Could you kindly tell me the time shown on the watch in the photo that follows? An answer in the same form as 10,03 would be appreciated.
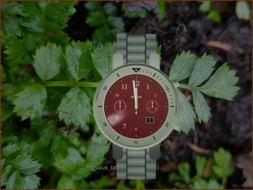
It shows 11,59
